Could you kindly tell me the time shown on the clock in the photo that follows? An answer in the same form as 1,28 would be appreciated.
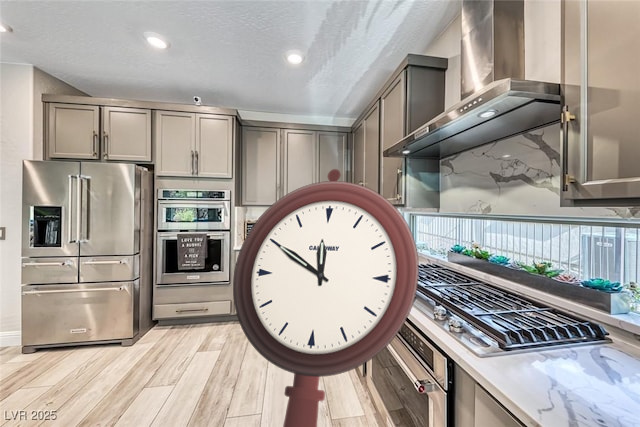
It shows 11,50
